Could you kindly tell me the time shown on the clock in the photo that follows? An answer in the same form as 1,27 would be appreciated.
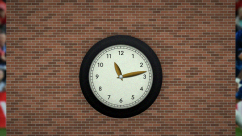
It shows 11,13
